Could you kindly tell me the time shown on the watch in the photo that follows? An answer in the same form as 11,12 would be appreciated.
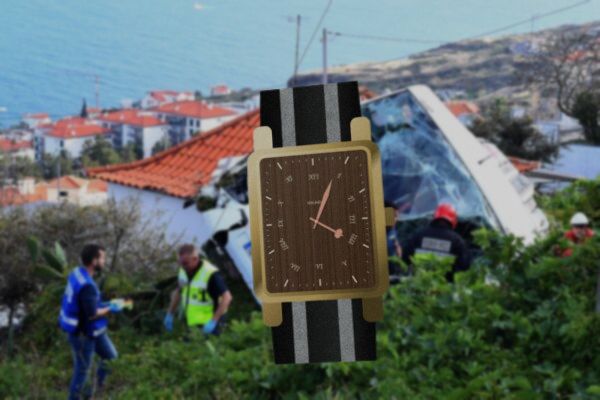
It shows 4,04
